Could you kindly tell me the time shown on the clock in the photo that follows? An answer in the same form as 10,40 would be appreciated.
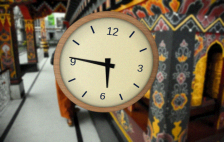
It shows 5,46
